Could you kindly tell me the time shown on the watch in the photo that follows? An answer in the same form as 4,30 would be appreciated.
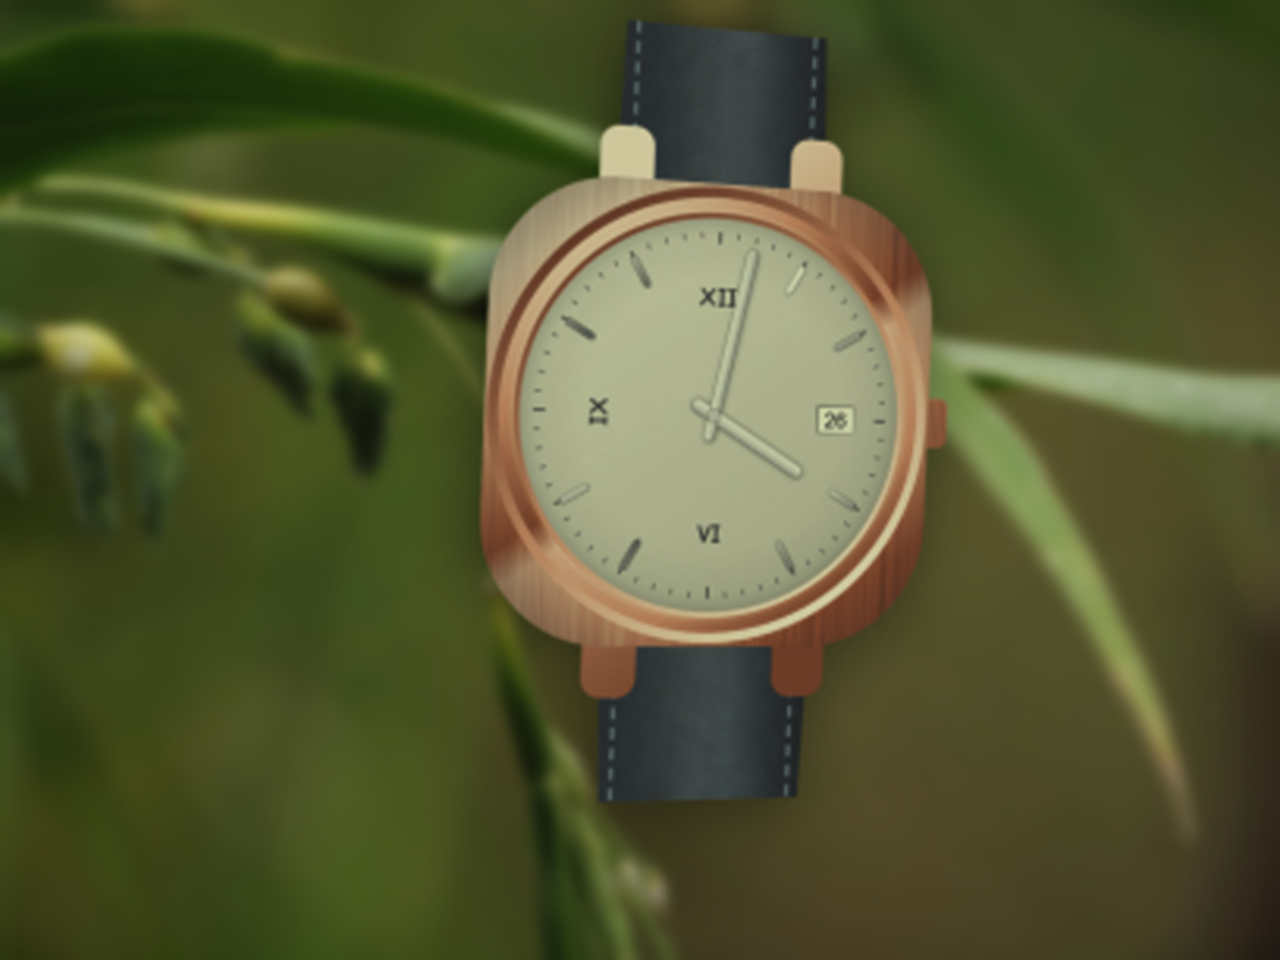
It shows 4,02
